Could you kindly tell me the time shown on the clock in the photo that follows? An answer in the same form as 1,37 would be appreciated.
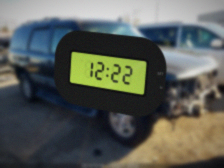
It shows 12,22
